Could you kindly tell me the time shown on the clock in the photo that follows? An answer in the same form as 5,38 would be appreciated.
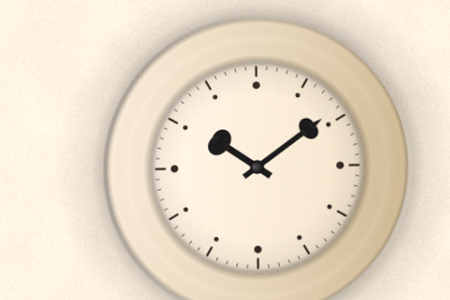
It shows 10,09
